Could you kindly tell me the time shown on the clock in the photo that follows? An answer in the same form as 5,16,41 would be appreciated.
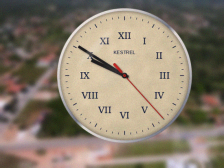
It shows 9,50,23
